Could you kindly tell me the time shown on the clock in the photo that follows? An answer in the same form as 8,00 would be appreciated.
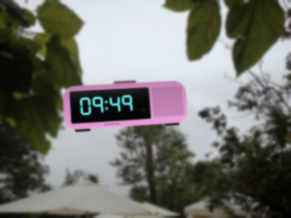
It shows 9,49
